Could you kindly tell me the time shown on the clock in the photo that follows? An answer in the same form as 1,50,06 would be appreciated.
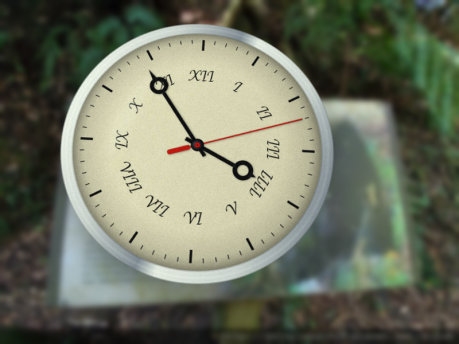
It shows 3,54,12
